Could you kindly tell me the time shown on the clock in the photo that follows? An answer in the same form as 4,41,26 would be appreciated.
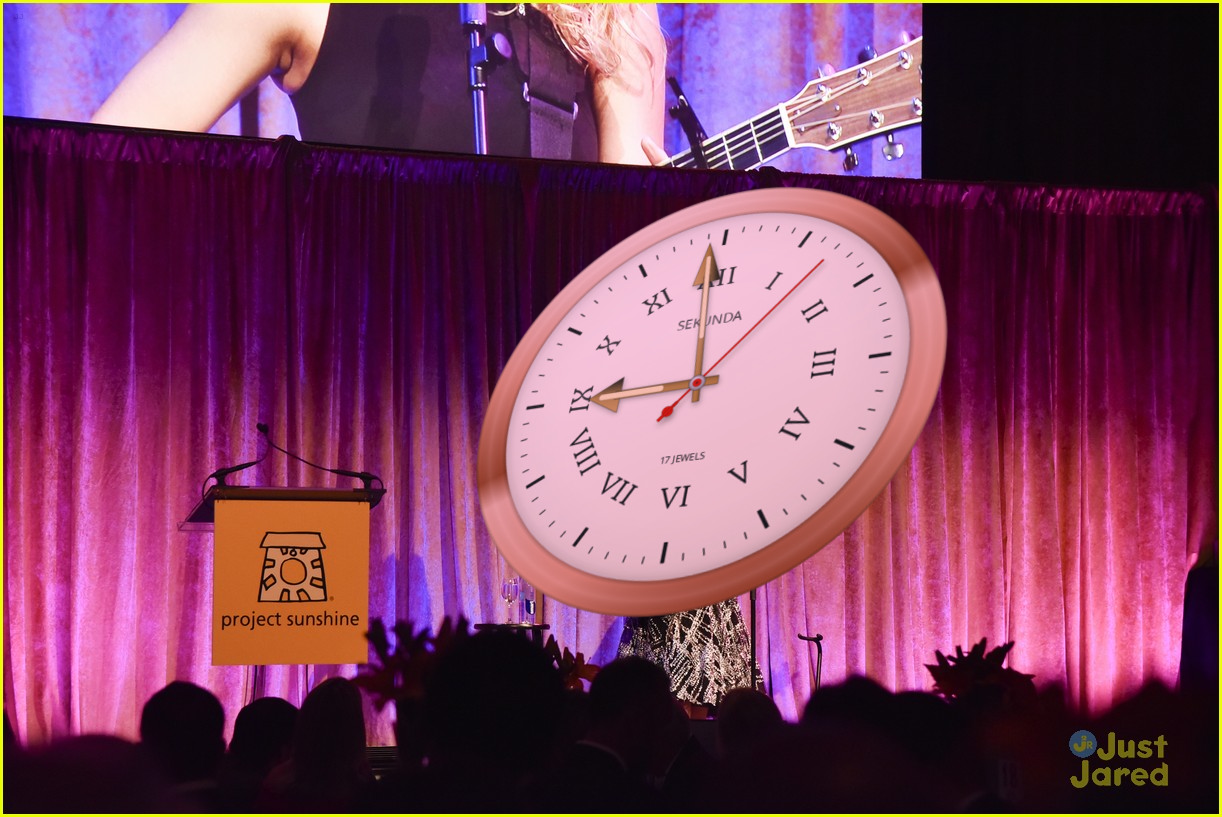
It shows 8,59,07
